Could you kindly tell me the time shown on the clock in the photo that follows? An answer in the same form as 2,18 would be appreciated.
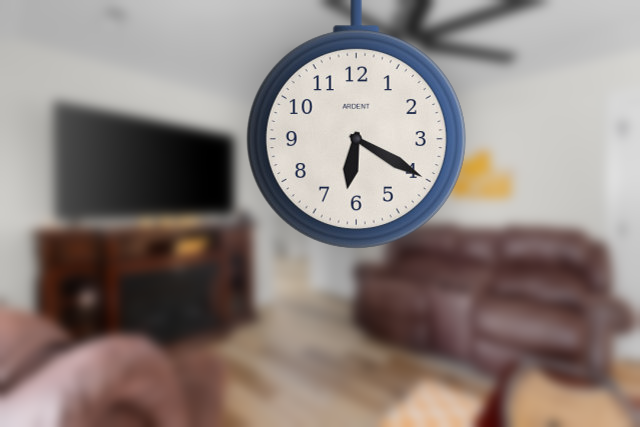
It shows 6,20
